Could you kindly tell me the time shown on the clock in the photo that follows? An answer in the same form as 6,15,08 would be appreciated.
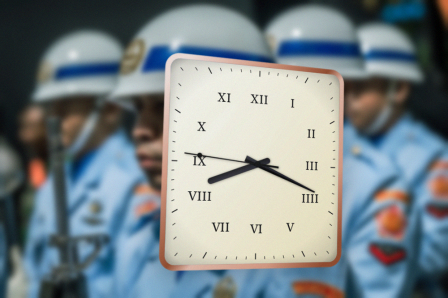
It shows 8,18,46
